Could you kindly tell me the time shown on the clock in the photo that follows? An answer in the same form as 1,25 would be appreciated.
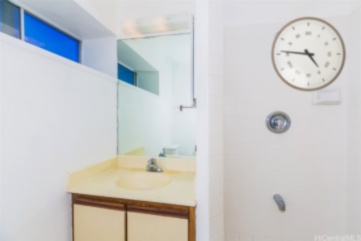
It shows 4,46
